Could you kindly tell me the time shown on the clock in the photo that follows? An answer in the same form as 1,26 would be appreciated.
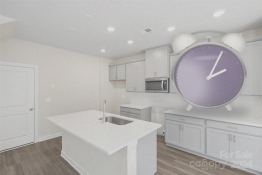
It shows 2,04
